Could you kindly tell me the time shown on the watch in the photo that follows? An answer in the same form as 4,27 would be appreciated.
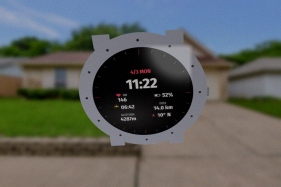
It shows 11,22
